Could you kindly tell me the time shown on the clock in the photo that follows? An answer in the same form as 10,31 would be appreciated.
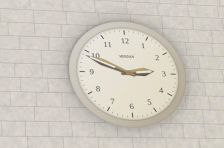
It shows 2,49
